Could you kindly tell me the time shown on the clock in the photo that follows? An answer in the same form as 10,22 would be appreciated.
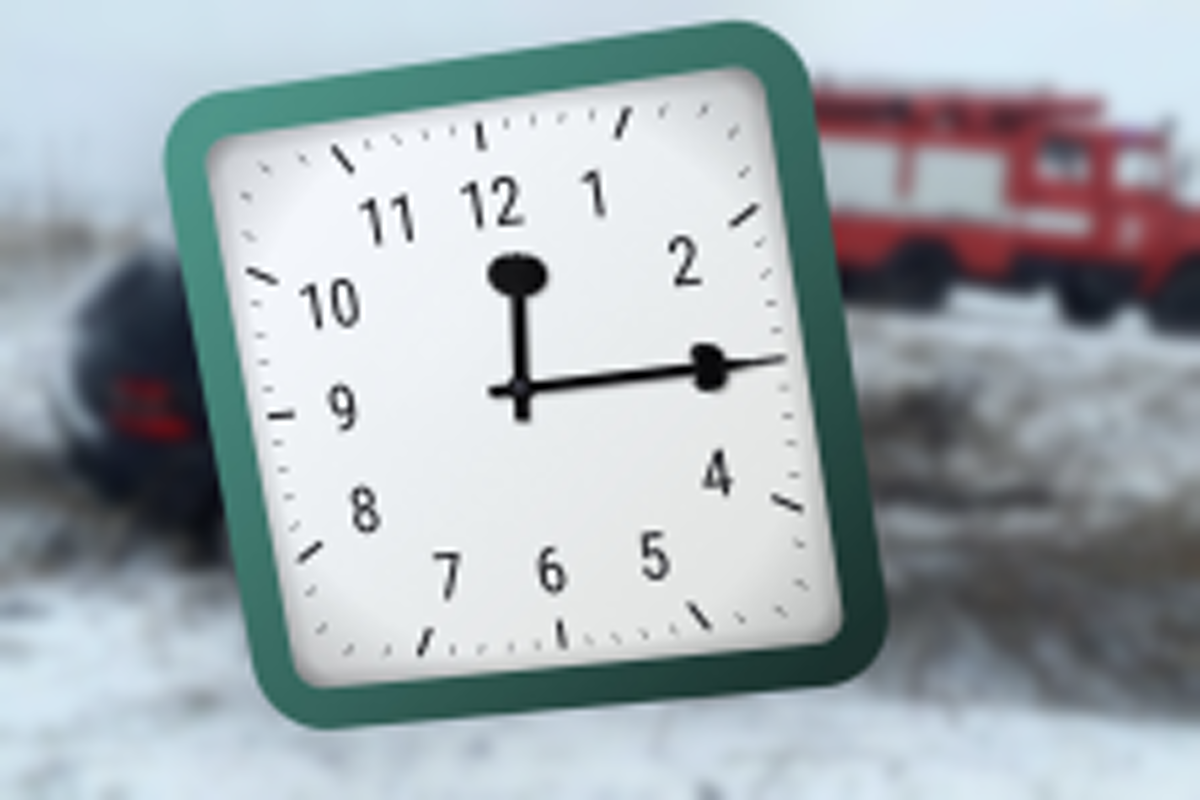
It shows 12,15
